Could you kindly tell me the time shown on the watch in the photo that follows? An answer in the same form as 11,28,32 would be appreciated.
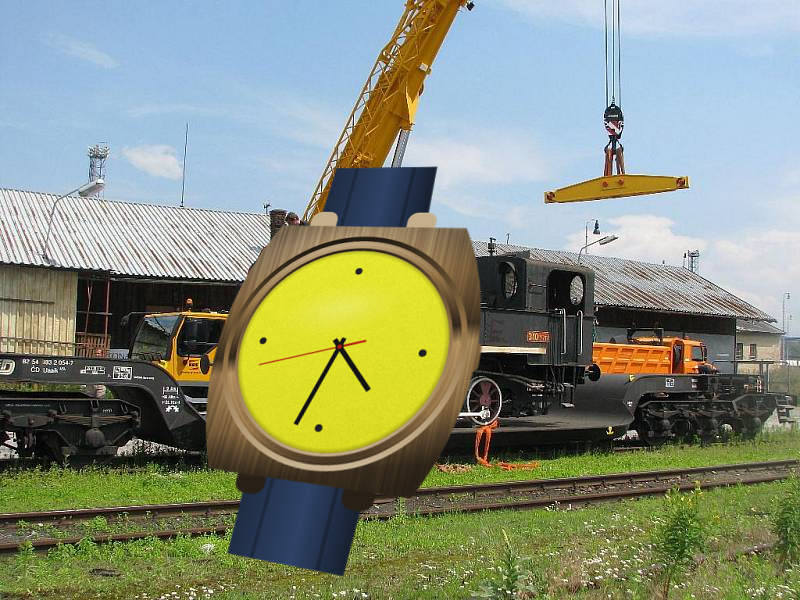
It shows 4,32,42
